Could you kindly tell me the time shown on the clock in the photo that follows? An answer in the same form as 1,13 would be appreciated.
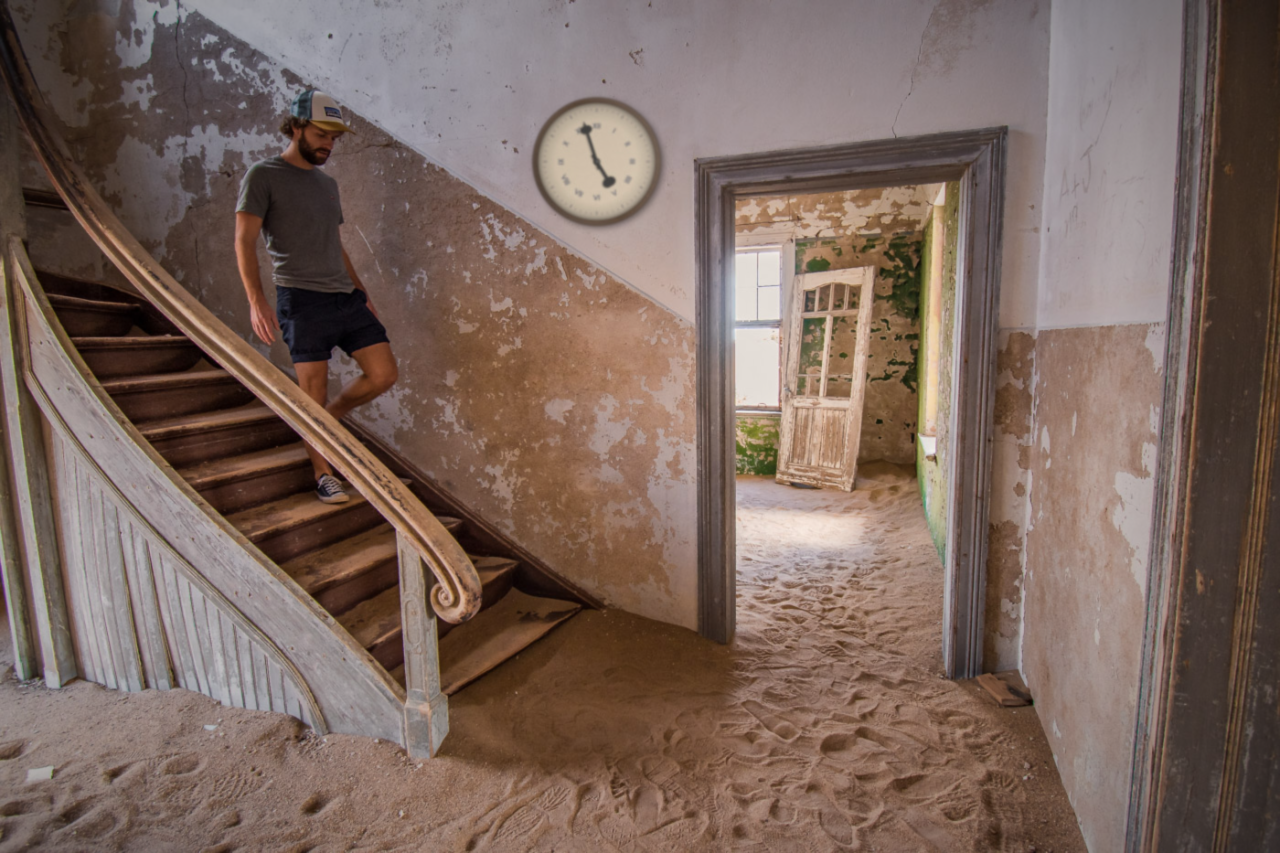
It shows 4,57
